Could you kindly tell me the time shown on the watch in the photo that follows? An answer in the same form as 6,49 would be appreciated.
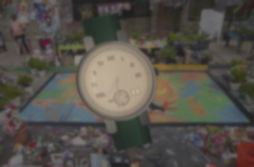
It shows 7,32
